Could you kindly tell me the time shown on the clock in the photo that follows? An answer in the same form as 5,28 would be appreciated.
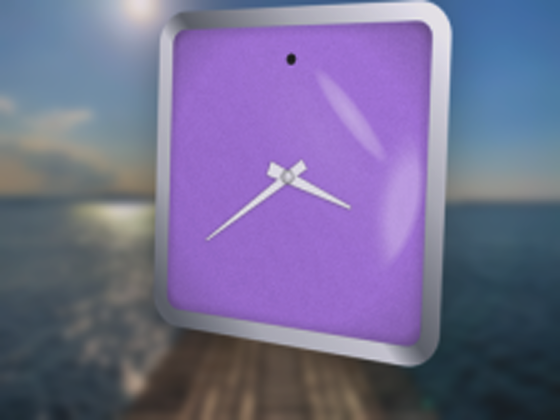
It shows 3,39
